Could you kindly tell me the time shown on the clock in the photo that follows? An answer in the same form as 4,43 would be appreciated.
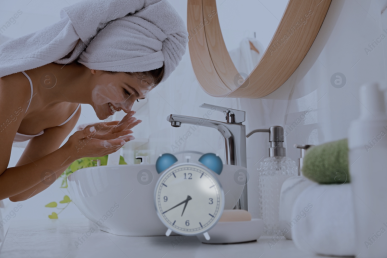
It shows 6,40
